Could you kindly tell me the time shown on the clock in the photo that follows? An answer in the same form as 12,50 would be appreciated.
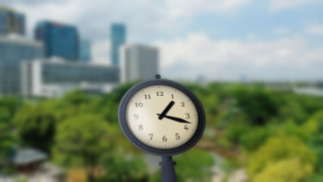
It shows 1,18
